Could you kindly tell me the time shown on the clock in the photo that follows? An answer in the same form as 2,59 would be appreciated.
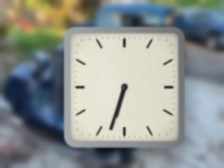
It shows 6,33
